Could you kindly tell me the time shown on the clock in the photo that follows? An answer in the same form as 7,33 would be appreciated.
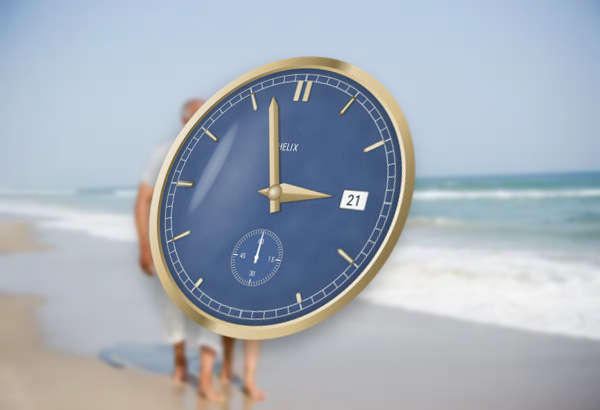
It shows 2,57
